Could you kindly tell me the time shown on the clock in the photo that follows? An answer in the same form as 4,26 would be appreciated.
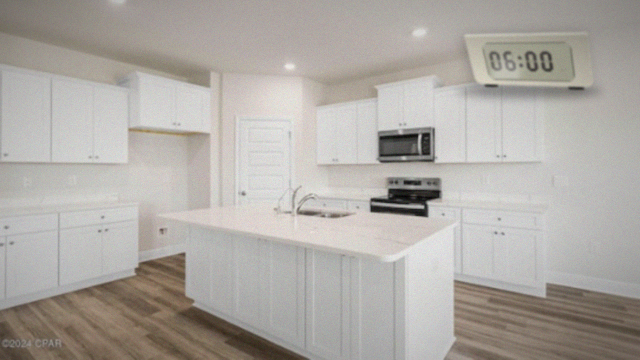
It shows 6,00
